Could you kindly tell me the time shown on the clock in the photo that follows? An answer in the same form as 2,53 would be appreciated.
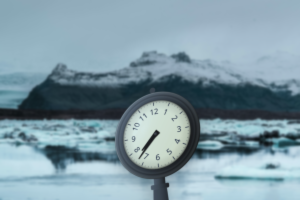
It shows 7,37
